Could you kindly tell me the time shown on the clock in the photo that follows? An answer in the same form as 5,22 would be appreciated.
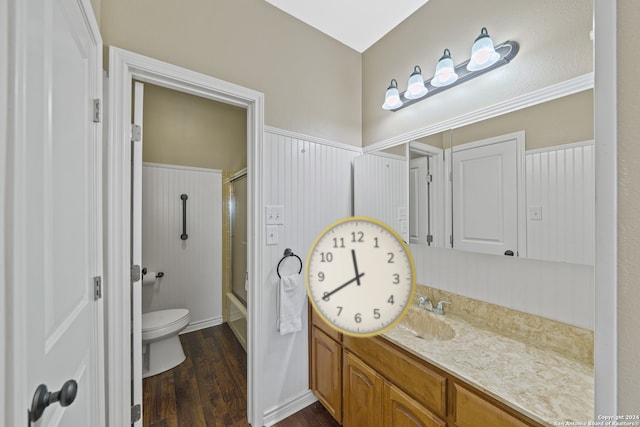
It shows 11,40
